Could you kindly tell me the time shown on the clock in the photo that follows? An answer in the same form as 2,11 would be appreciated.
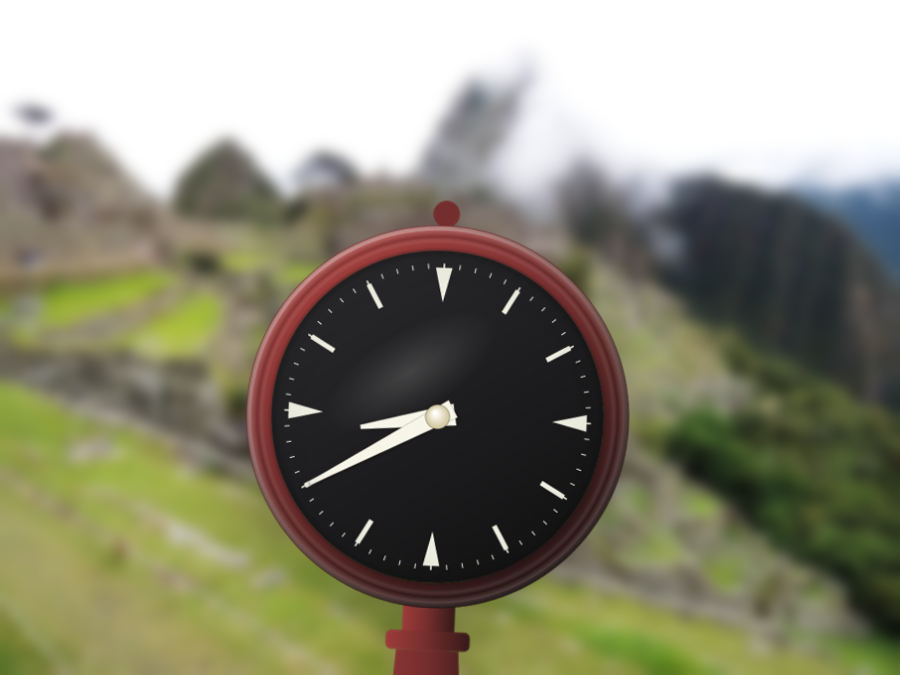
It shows 8,40
